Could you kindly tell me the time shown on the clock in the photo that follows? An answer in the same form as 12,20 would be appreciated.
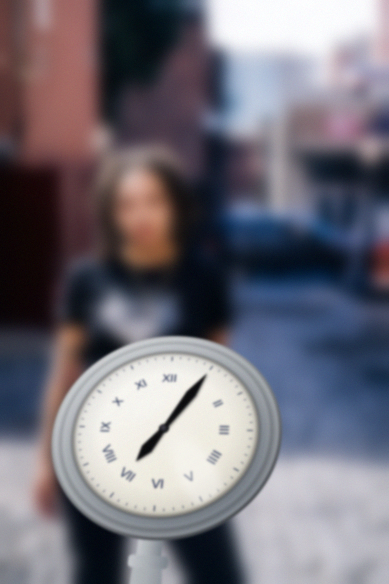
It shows 7,05
